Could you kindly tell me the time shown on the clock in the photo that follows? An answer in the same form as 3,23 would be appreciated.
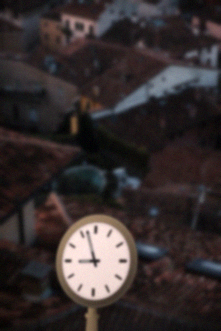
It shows 8,57
